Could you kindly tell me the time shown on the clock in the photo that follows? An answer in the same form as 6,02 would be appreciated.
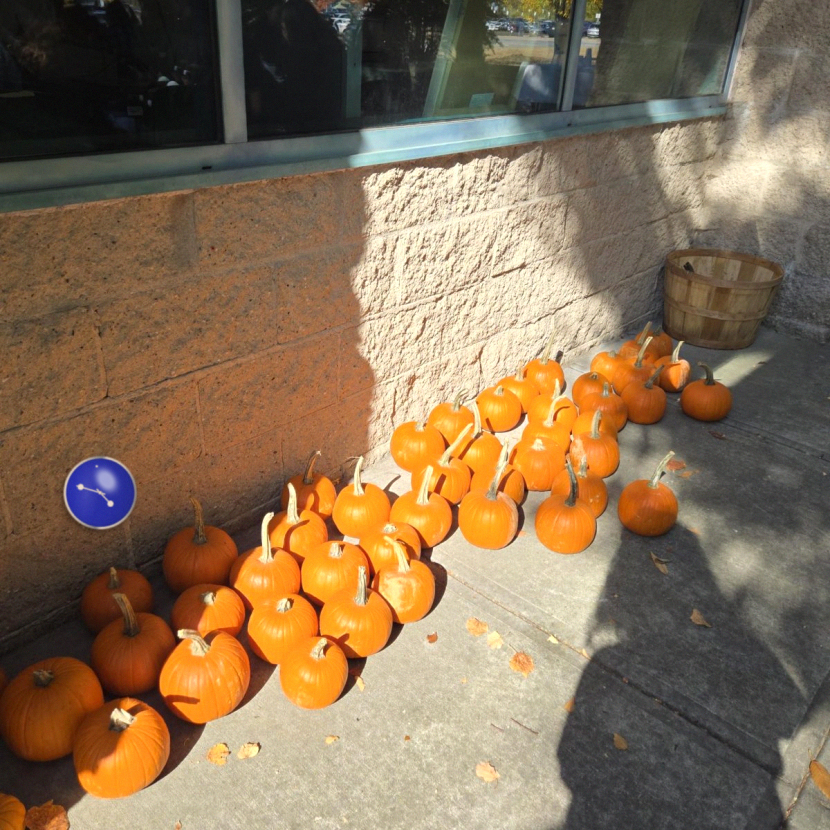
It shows 4,49
